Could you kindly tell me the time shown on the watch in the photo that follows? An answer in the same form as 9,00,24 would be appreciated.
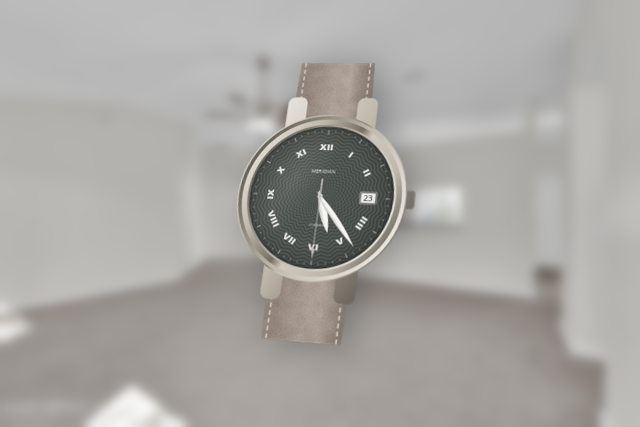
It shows 5,23,30
